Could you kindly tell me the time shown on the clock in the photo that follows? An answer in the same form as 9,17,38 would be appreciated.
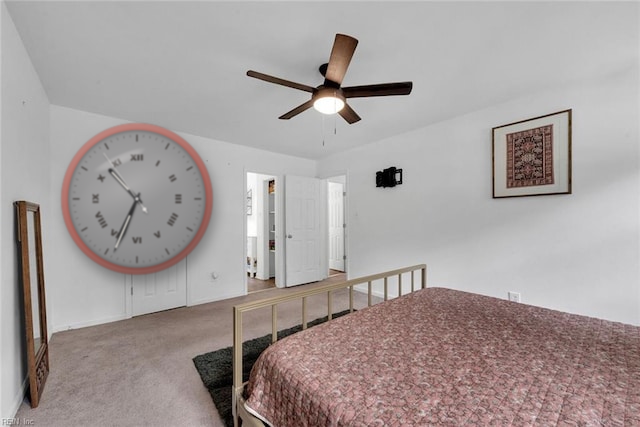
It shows 10,33,54
